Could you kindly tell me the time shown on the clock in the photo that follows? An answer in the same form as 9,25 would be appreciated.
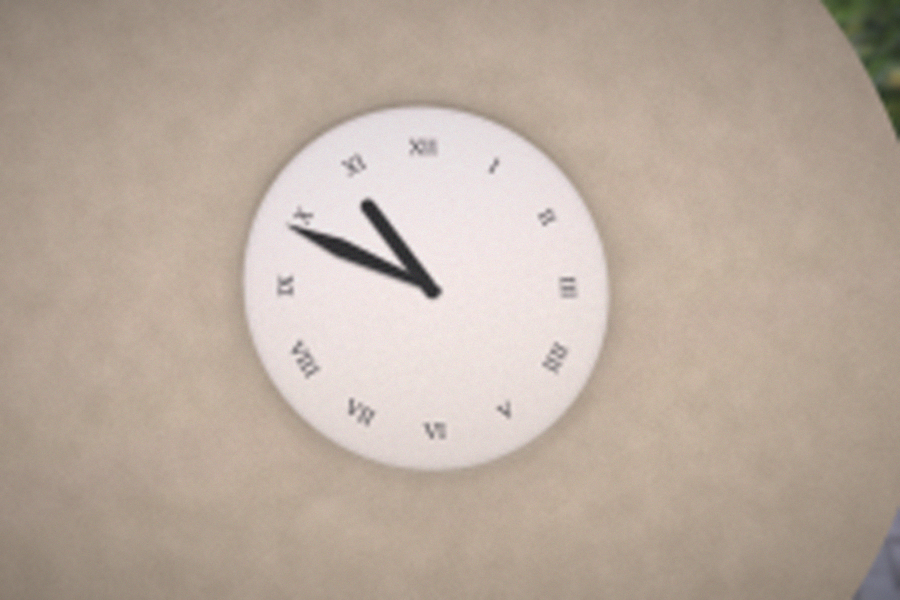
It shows 10,49
